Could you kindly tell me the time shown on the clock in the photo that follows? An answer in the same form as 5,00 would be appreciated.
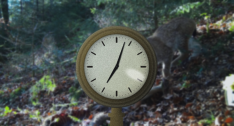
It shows 7,03
